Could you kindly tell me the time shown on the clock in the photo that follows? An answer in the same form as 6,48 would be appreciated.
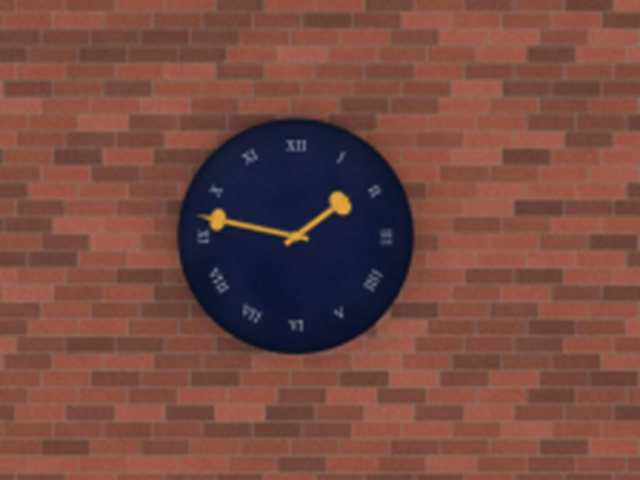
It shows 1,47
